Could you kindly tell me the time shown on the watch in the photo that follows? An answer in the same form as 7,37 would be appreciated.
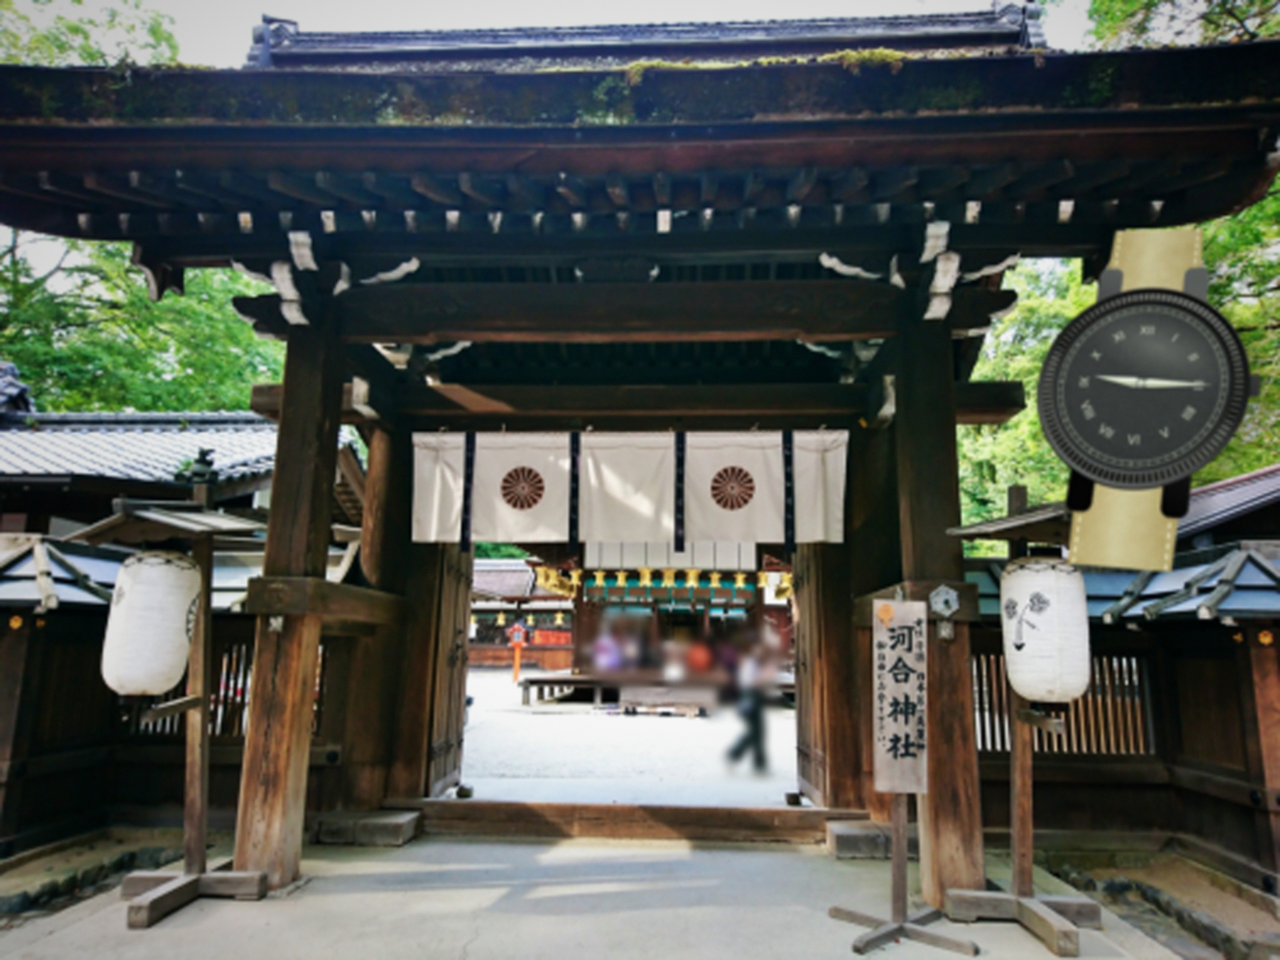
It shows 9,15
